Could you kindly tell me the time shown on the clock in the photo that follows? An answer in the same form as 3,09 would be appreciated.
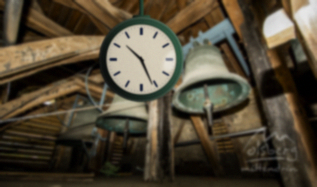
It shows 10,26
